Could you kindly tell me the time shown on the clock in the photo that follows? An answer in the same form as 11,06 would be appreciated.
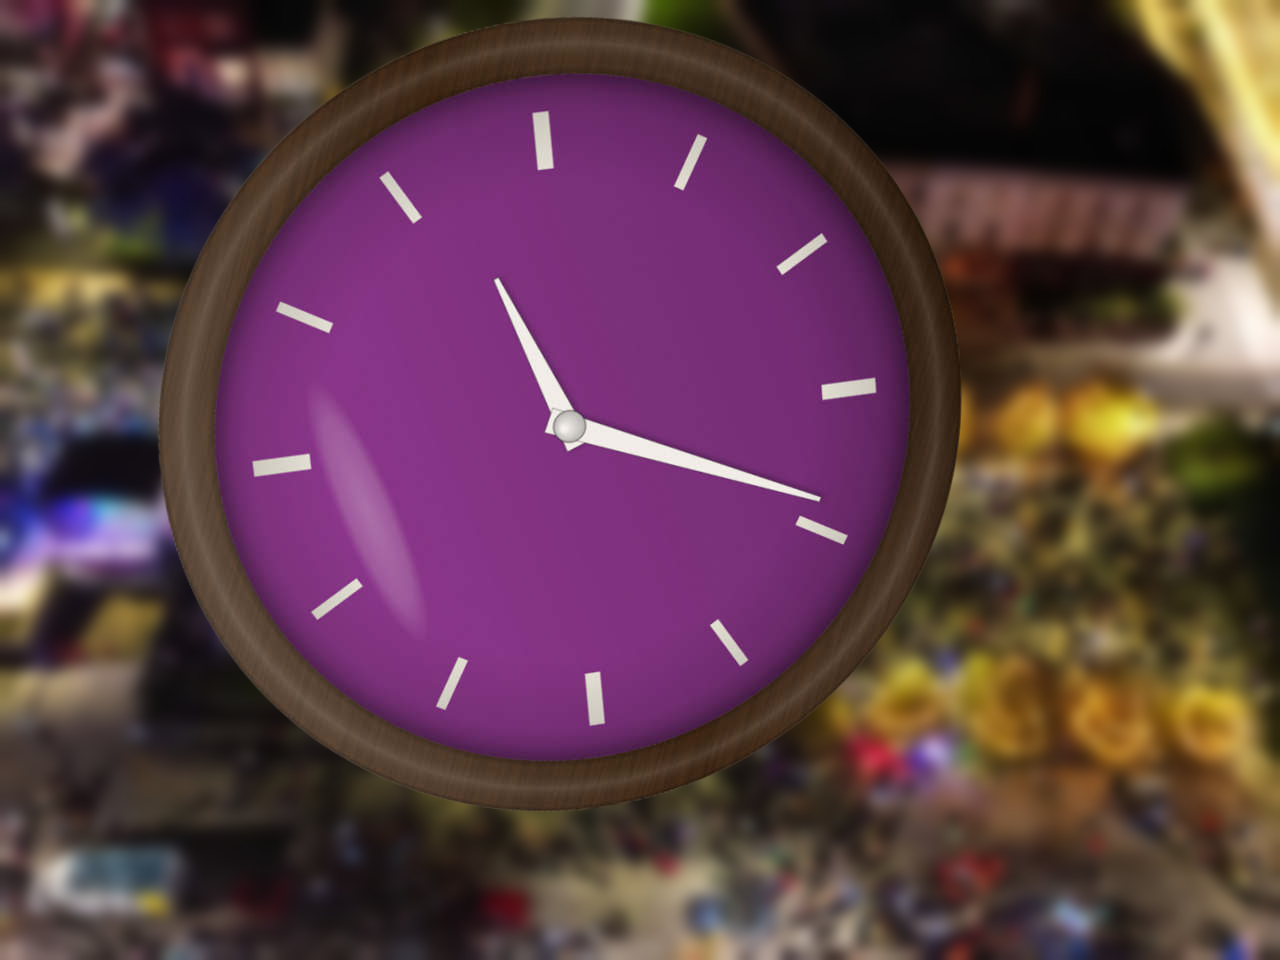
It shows 11,19
